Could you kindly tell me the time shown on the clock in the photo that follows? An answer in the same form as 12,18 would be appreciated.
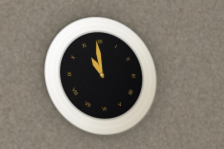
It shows 10,59
